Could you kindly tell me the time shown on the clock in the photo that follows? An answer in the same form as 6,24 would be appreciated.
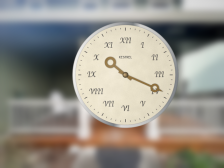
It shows 10,19
